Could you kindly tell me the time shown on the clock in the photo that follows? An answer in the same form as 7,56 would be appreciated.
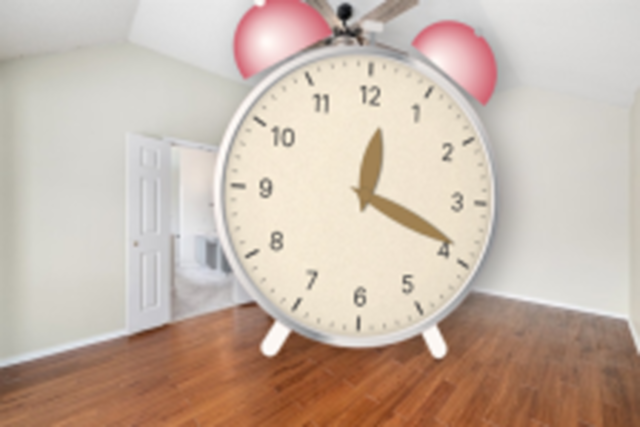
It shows 12,19
